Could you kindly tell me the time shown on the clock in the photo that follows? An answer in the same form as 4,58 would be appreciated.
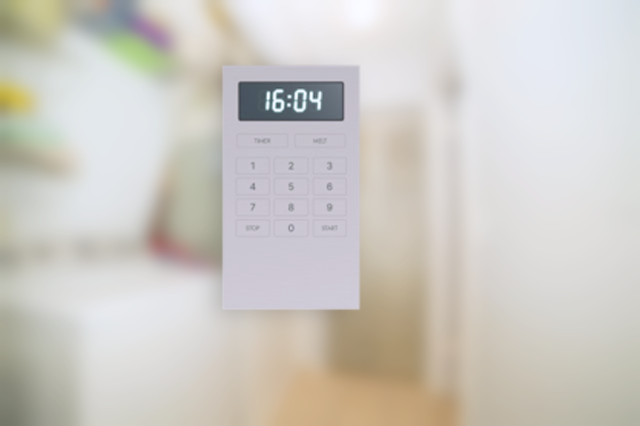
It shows 16,04
